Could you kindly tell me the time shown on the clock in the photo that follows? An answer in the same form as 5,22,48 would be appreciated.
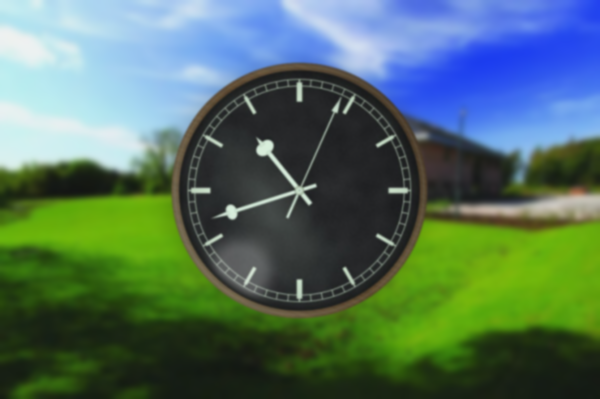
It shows 10,42,04
